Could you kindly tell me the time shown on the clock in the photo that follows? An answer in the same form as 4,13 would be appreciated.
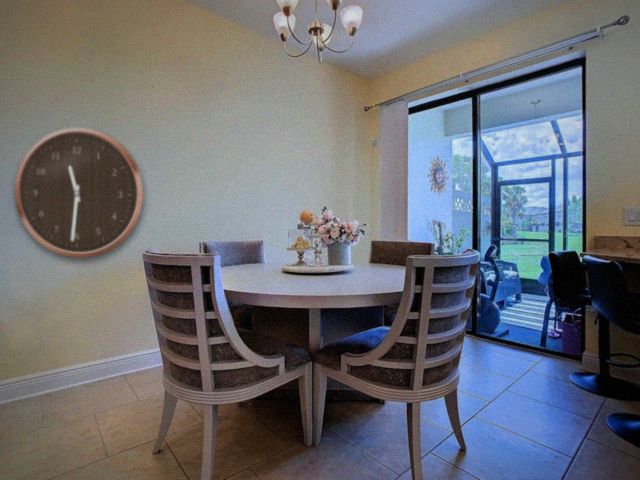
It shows 11,31
